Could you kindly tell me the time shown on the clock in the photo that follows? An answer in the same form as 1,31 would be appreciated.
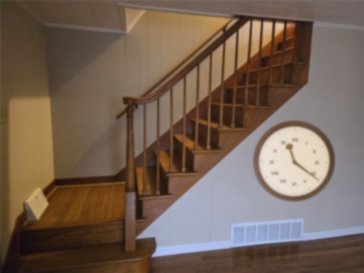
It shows 11,21
